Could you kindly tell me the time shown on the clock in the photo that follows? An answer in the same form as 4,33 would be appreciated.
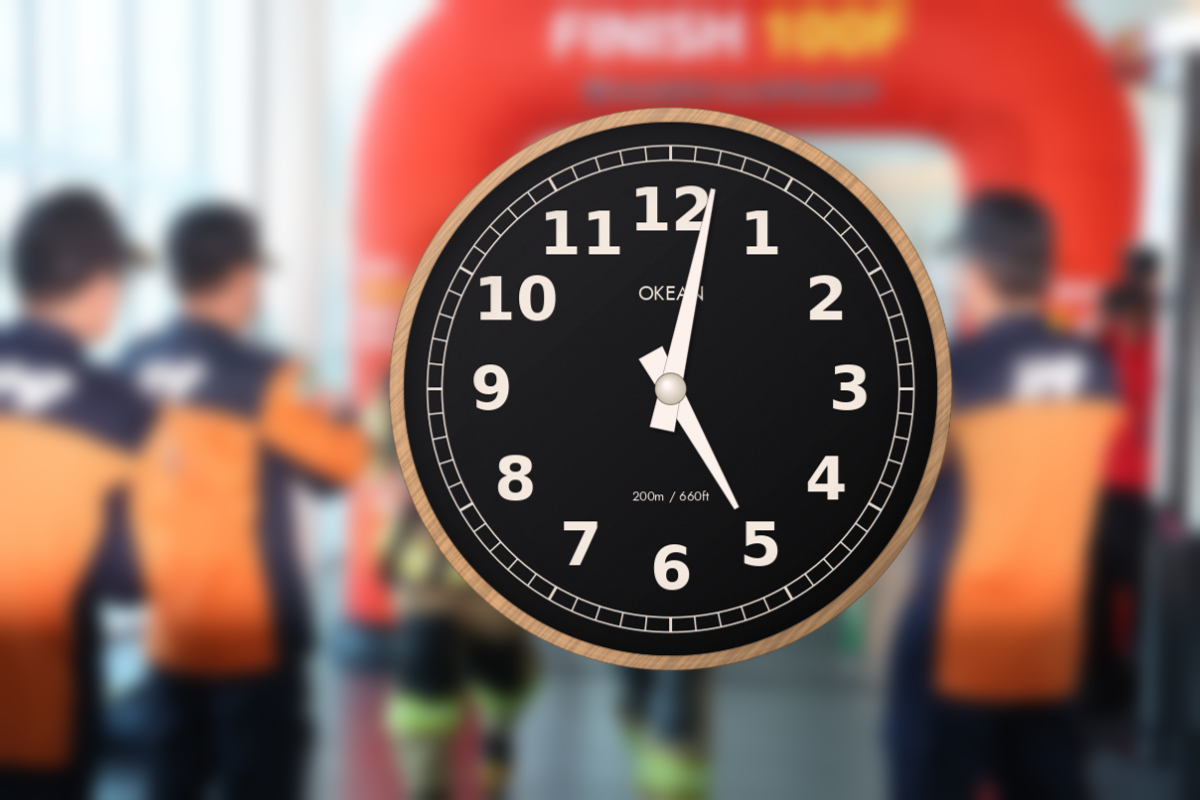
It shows 5,02
